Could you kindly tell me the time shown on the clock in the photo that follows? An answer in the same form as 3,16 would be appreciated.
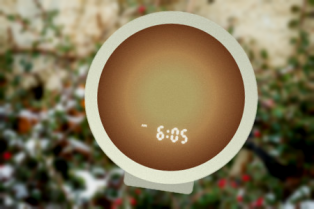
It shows 6,05
